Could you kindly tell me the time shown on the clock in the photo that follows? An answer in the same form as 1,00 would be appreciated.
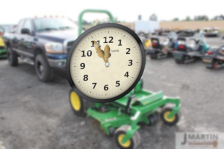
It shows 11,55
